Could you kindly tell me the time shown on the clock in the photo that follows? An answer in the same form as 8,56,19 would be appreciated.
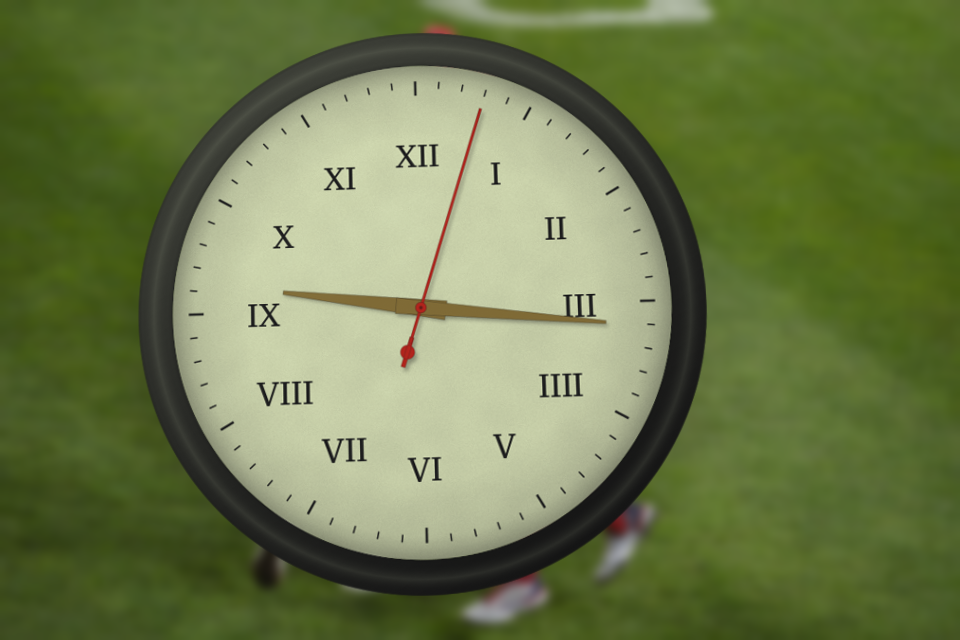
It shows 9,16,03
